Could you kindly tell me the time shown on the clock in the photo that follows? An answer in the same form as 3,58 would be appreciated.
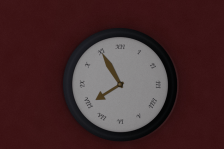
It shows 7,55
